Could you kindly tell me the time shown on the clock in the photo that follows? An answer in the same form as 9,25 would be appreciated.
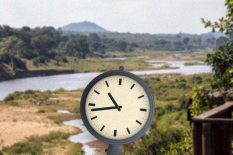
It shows 10,43
